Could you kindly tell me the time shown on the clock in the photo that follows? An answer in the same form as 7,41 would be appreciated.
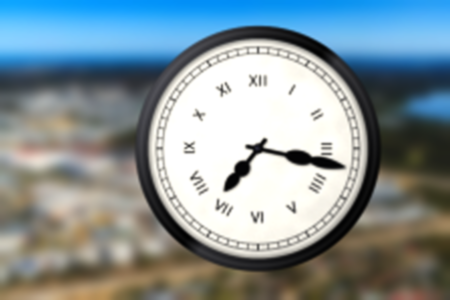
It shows 7,17
